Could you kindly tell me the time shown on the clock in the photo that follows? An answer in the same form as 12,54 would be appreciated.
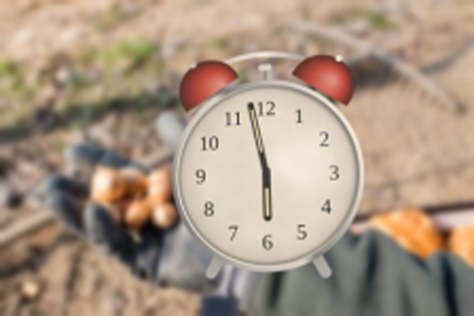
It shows 5,58
